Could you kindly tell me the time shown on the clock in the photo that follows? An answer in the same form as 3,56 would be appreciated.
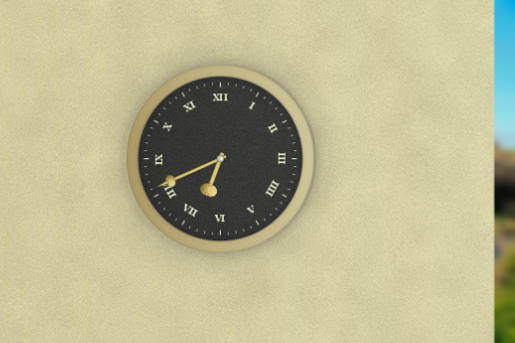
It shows 6,41
